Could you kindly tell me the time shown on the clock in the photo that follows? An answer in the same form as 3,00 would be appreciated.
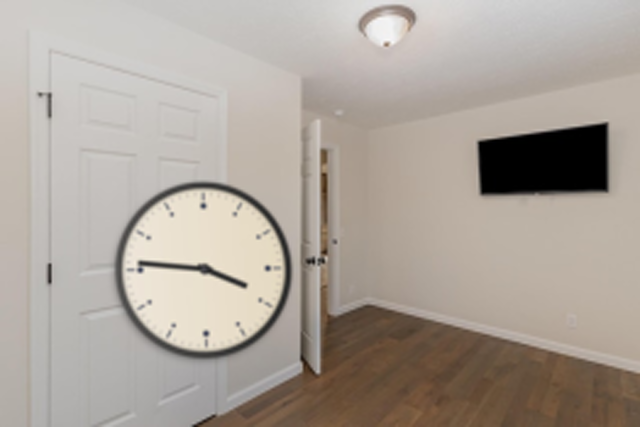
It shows 3,46
